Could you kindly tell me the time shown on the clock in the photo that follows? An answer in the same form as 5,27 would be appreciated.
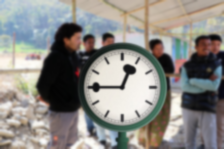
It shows 12,45
